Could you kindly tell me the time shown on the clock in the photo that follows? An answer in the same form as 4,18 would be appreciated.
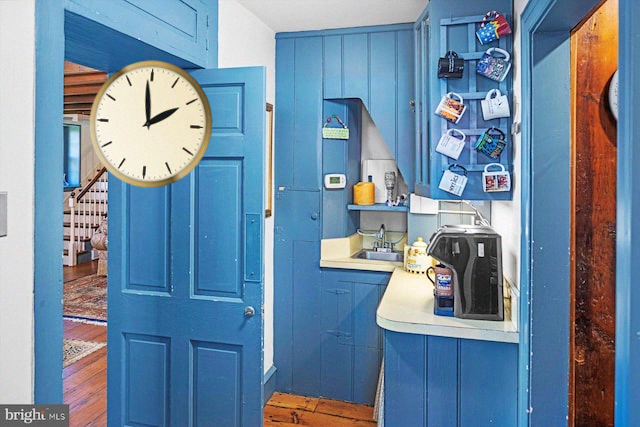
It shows 1,59
